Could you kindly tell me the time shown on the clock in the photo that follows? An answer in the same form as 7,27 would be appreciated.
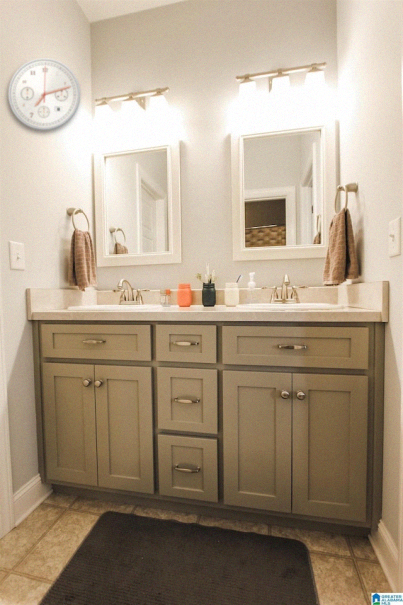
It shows 7,12
